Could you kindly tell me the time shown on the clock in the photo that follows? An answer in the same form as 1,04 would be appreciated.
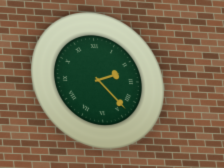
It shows 2,23
